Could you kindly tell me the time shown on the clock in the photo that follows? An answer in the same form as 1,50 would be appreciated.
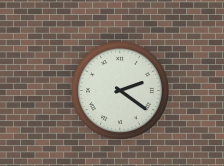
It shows 2,21
